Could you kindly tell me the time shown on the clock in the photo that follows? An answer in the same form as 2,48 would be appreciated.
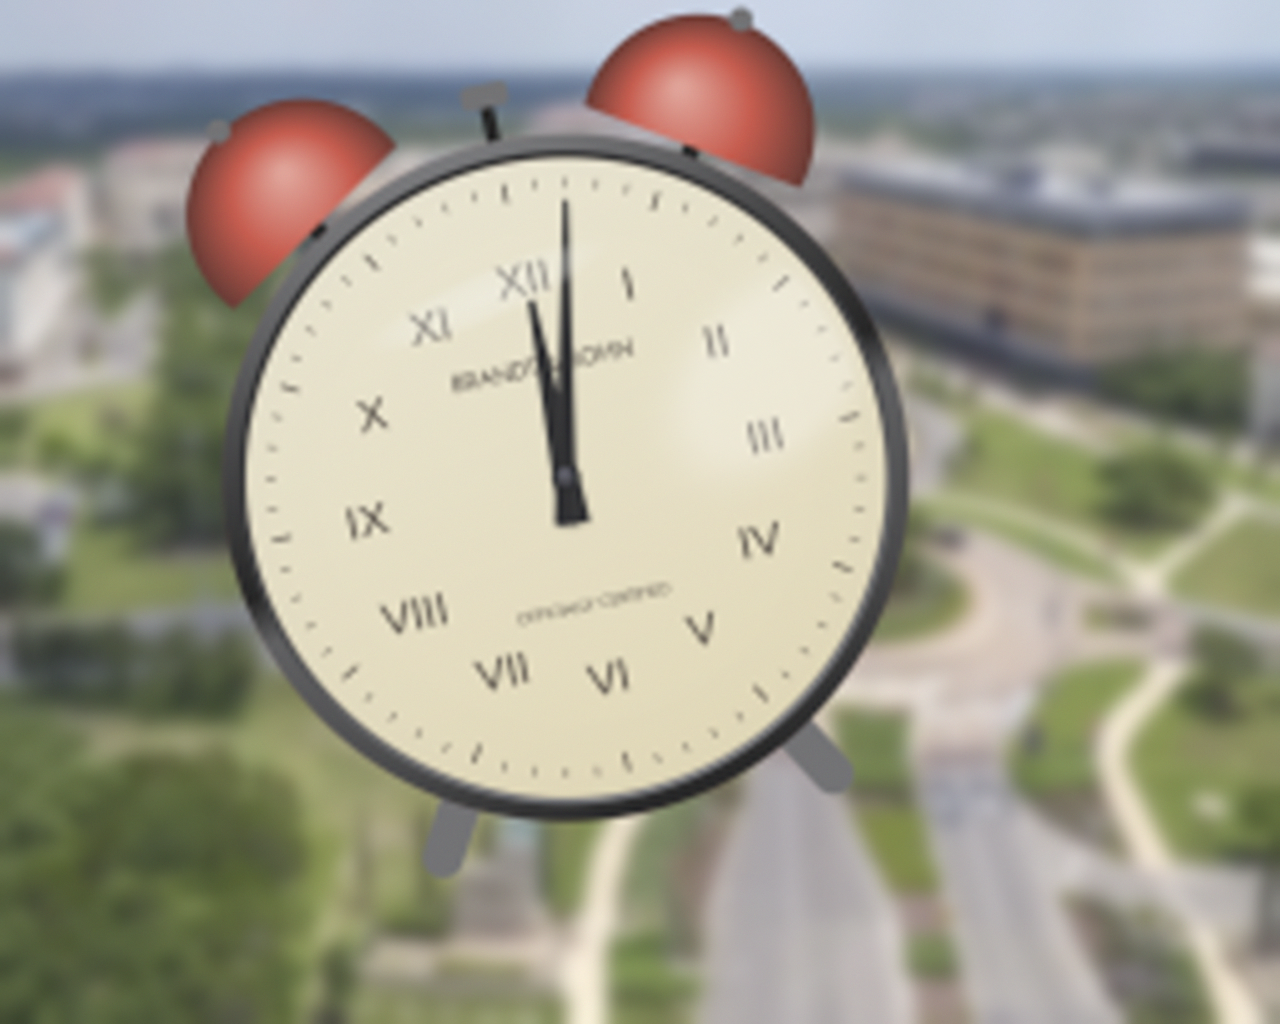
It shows 12,02
